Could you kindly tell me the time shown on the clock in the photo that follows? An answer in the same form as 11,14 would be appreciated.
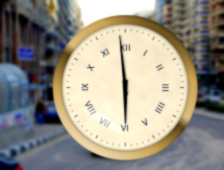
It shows 5,59
